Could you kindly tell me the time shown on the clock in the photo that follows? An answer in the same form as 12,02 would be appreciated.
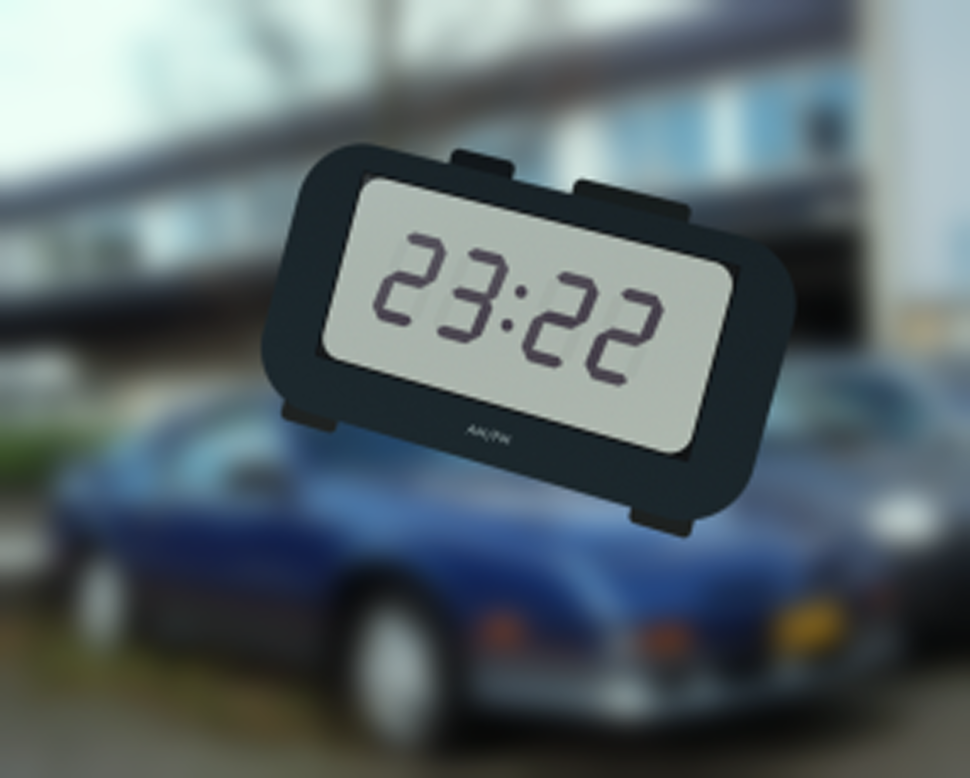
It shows 23,22
